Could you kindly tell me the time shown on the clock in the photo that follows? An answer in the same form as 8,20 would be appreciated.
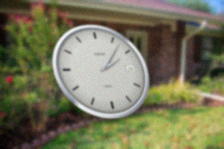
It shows 2,07
